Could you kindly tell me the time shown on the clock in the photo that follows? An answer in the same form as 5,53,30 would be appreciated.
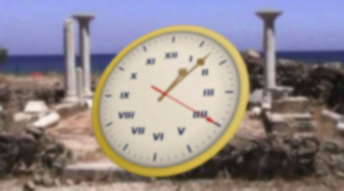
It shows 1,07,20
